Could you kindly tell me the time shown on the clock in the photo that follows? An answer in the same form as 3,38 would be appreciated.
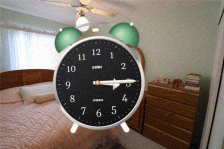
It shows 3,15
